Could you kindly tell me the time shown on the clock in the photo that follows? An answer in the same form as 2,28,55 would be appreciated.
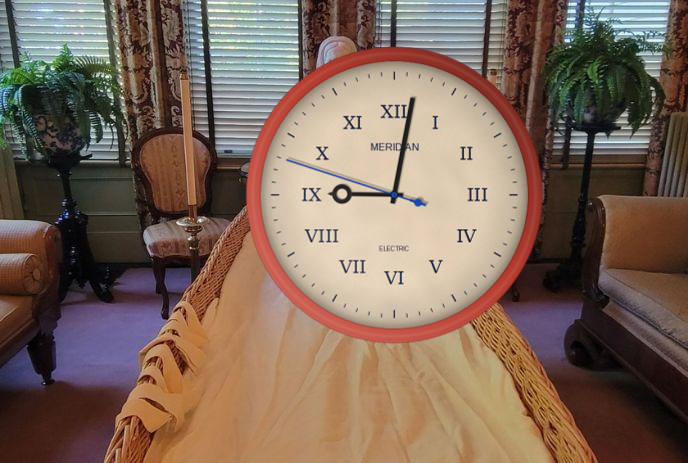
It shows 9,01,48
